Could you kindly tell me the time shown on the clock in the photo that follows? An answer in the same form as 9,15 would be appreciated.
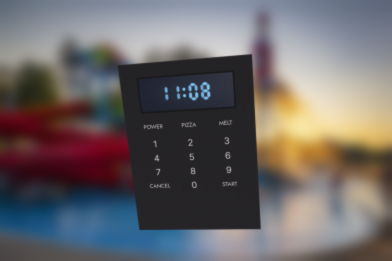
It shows 11,08
